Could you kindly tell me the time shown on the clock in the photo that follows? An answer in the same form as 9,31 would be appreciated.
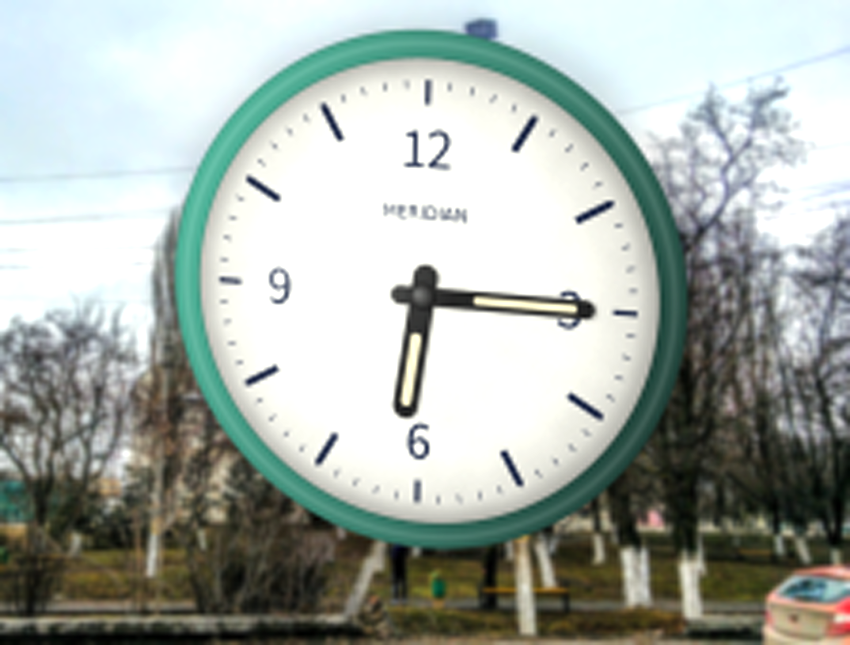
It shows 6,15
